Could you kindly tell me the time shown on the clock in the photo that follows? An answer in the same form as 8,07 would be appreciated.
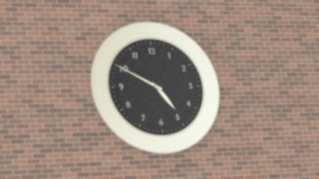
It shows 4,50
